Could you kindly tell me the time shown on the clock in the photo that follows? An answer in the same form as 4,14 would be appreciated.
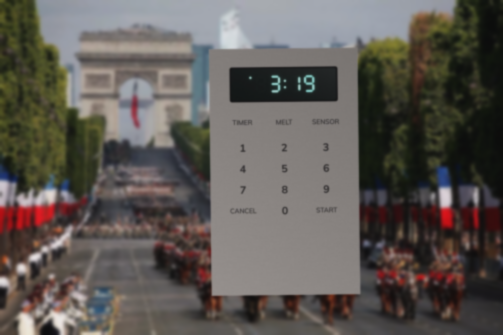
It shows 3,19
